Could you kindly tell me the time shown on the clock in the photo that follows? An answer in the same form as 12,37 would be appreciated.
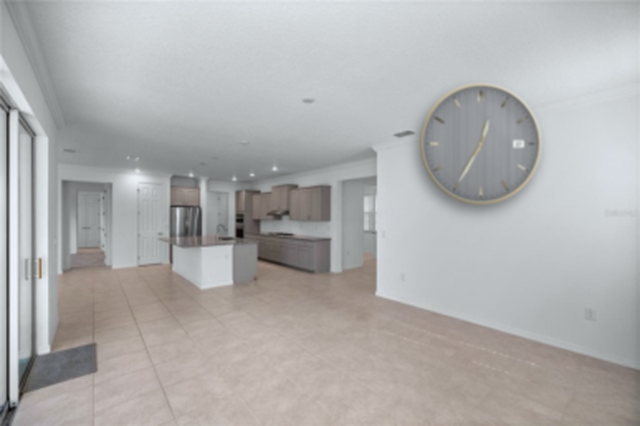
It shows 12,35
